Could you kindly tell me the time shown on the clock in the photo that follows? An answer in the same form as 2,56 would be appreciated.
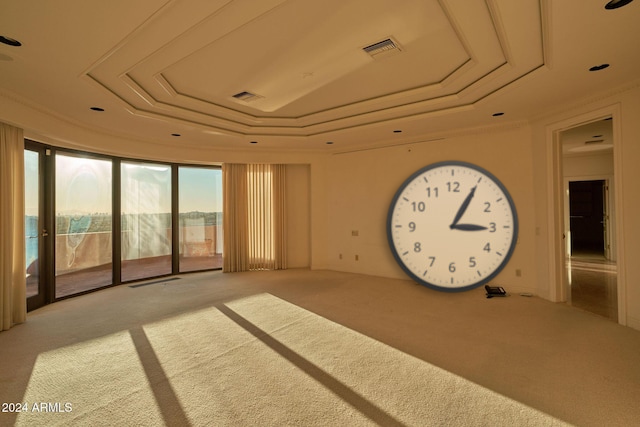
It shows 3,05
